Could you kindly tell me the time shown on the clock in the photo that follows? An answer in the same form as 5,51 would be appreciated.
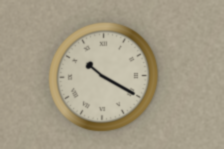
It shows 10,20
